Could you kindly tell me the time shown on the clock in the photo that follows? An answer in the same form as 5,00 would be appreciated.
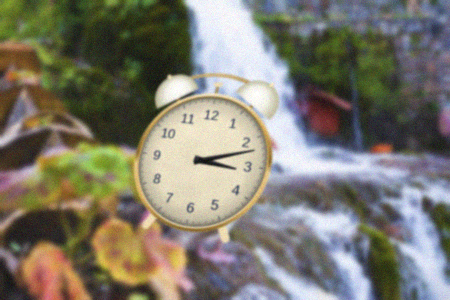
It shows 3,12
